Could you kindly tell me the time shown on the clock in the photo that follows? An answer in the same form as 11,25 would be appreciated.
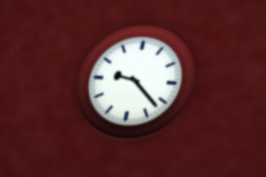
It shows 9,22
